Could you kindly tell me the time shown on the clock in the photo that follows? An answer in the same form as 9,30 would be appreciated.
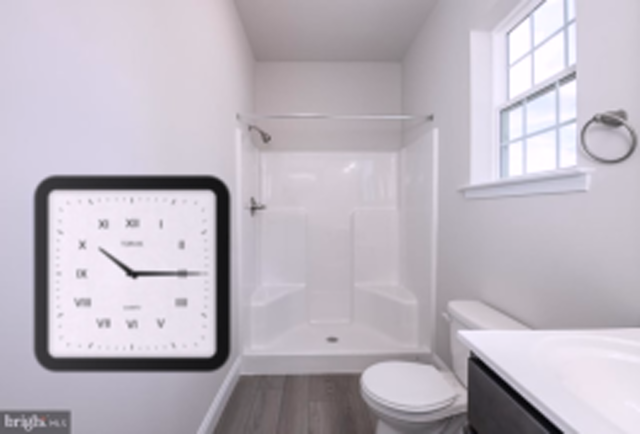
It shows 10,15
